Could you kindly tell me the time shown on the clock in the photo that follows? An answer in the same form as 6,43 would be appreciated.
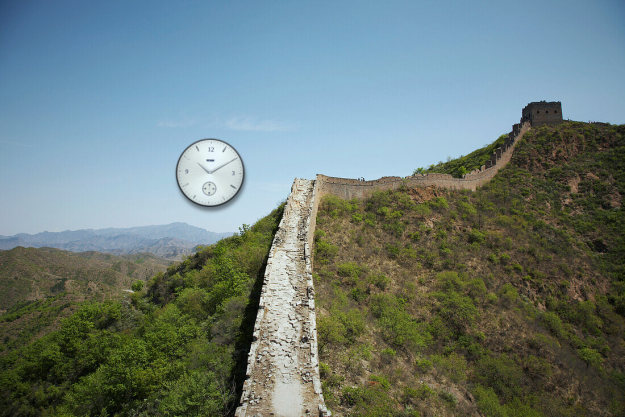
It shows 10,10
